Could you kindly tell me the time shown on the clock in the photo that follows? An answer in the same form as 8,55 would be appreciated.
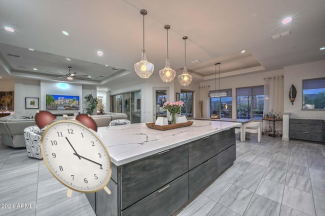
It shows 11,19
